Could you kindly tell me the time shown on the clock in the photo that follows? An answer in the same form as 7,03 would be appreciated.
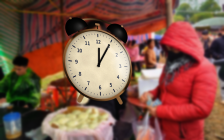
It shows 12,05
